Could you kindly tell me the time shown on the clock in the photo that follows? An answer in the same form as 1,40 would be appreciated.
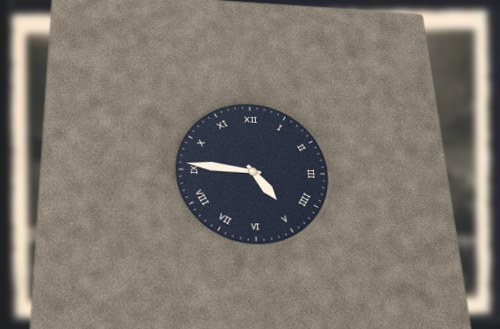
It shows 4,46
